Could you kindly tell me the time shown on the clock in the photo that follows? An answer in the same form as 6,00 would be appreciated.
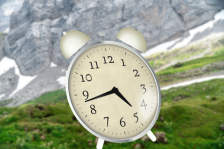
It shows 4,43
